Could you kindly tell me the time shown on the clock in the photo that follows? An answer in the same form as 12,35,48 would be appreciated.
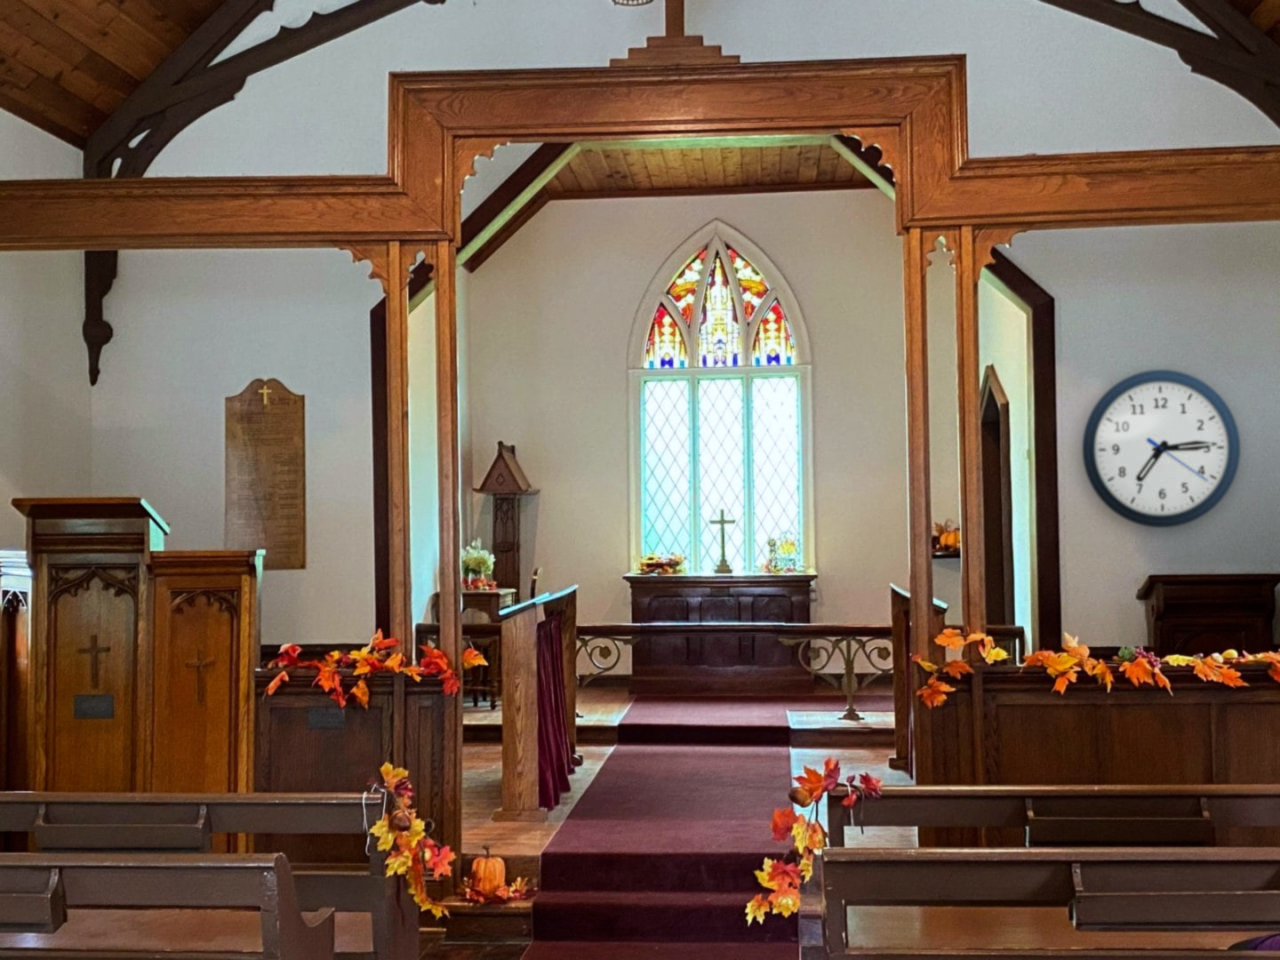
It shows 7,14,21
